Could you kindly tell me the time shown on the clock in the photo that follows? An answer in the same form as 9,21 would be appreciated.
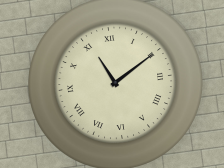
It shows 11,10
